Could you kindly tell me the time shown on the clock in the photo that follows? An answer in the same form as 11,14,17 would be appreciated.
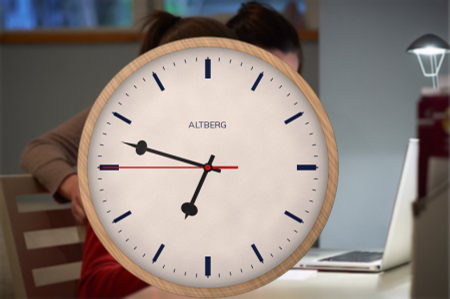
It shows 6,47,45
